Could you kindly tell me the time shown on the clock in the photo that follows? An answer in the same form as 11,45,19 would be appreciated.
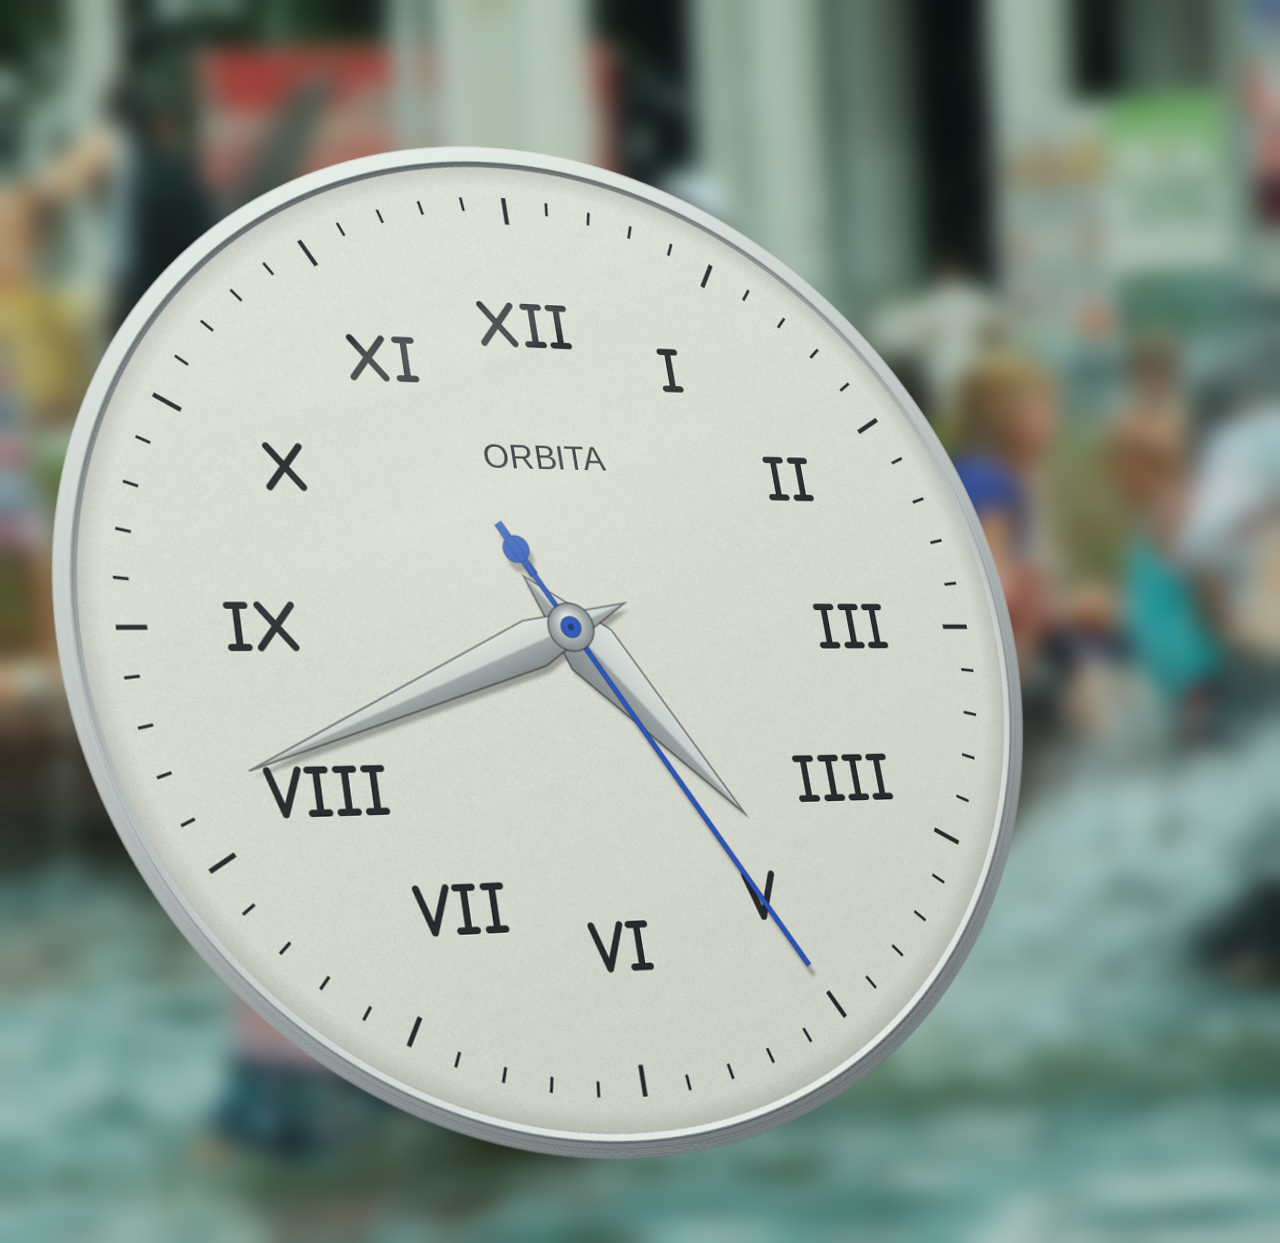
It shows 4,41,25
